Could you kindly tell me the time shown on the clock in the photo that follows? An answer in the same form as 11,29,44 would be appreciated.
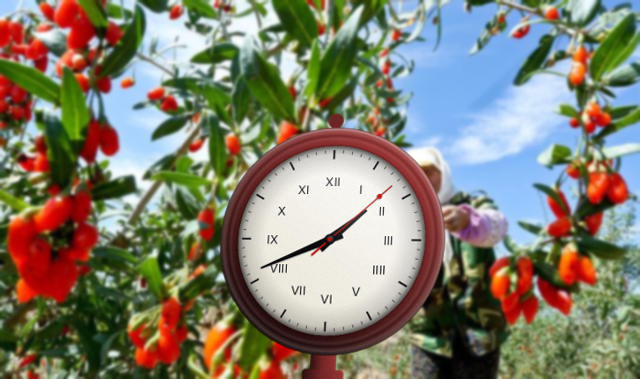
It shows 1,41,08
